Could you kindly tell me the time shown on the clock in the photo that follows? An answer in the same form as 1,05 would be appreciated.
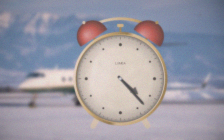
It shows 4,23
